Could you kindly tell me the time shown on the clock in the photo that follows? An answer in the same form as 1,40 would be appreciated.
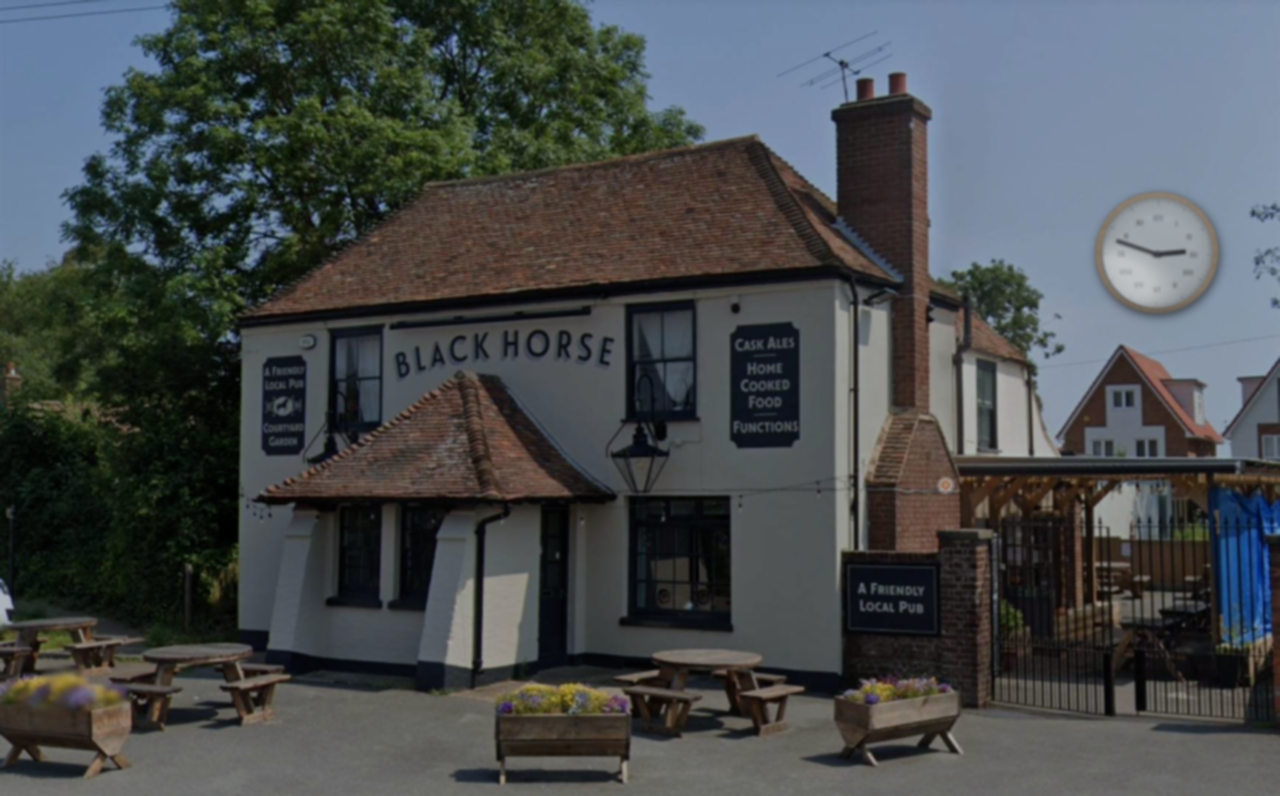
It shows 2,48
